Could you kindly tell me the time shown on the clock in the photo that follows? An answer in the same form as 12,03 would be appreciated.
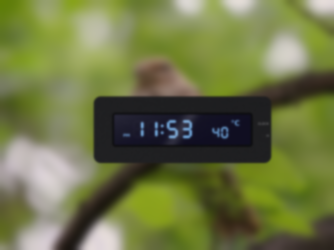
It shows 11,53
